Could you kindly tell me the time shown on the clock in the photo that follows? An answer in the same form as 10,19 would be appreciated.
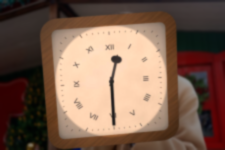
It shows 12,30
